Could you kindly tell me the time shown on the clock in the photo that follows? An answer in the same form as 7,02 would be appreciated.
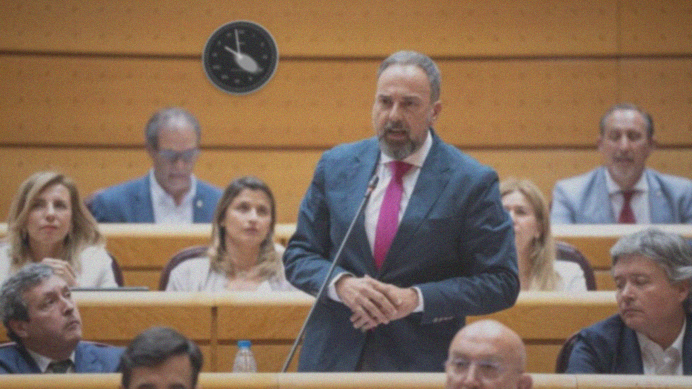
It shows 9,58
